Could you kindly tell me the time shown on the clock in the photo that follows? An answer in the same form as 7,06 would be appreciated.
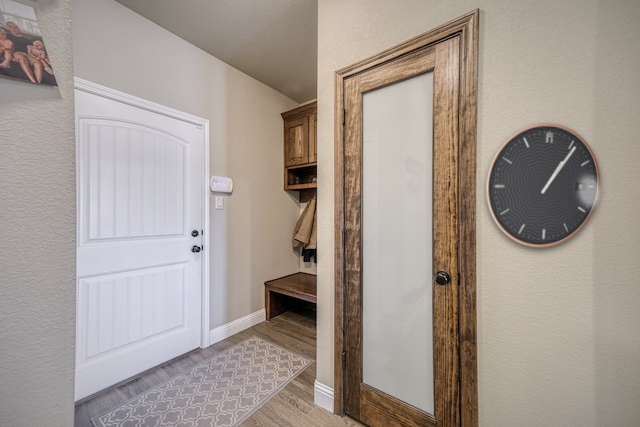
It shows 1,06
